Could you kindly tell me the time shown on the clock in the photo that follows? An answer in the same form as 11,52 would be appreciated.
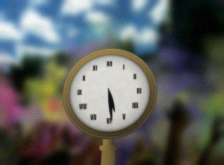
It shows 5,29
